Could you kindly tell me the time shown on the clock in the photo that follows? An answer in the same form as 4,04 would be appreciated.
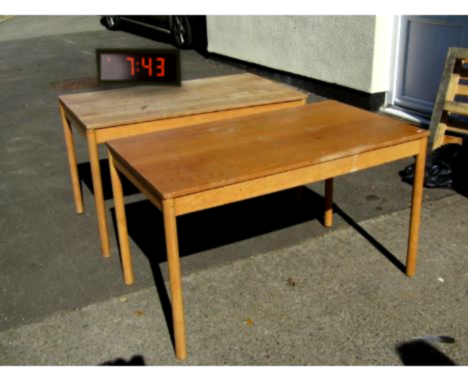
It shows 7,43
